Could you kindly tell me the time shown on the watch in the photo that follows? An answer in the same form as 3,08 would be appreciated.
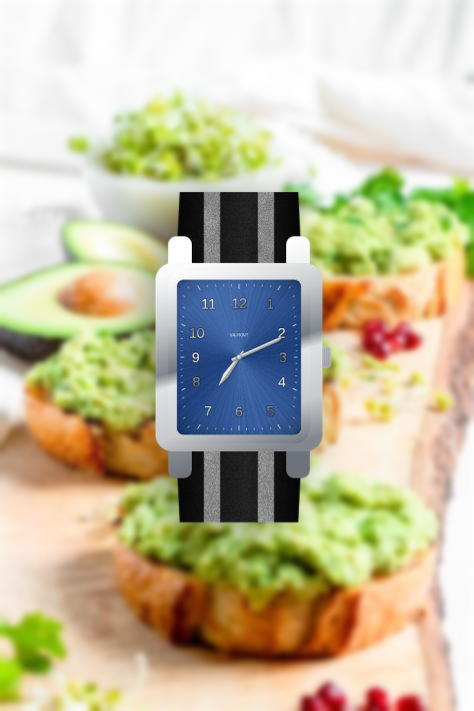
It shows 7,11
